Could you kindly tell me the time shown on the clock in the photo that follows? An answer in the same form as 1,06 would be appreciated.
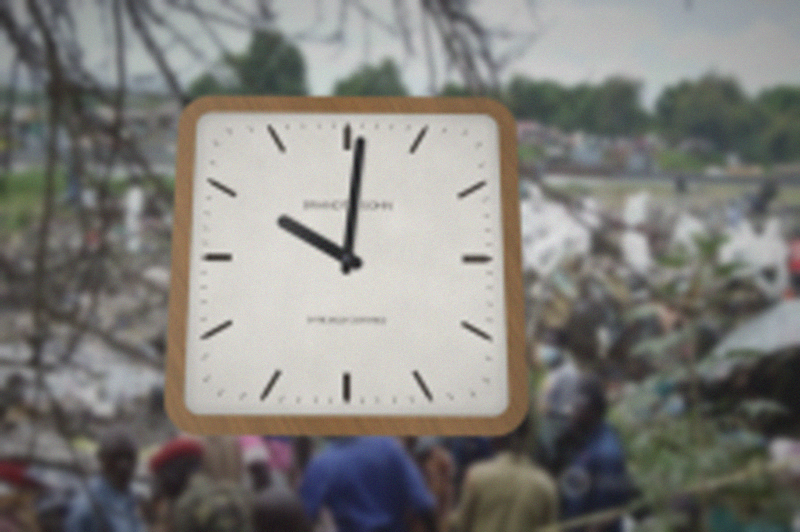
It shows 10,01
